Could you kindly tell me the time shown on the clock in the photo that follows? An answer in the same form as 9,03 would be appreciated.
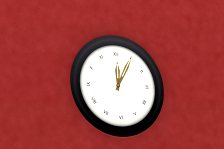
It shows 12,05
